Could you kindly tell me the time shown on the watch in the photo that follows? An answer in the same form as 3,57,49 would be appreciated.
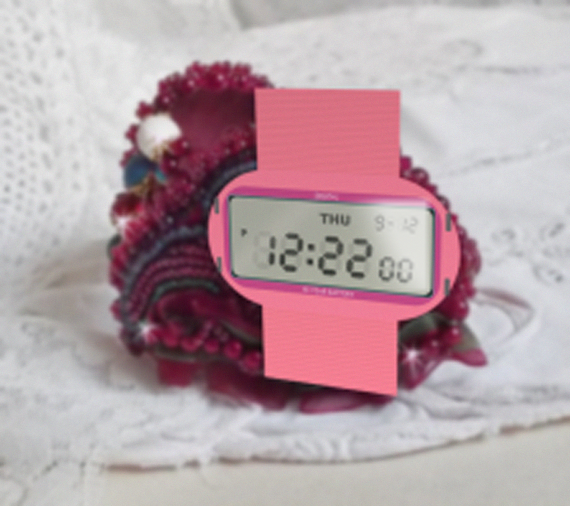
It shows 12,22,00
